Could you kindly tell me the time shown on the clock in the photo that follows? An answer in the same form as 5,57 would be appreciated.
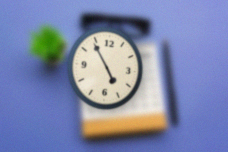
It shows 4,54
